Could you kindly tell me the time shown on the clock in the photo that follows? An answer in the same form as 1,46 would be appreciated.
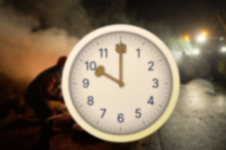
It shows 10,00
